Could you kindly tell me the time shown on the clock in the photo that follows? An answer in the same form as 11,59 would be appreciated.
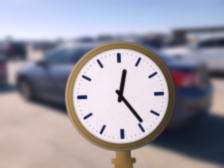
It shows 12,24
